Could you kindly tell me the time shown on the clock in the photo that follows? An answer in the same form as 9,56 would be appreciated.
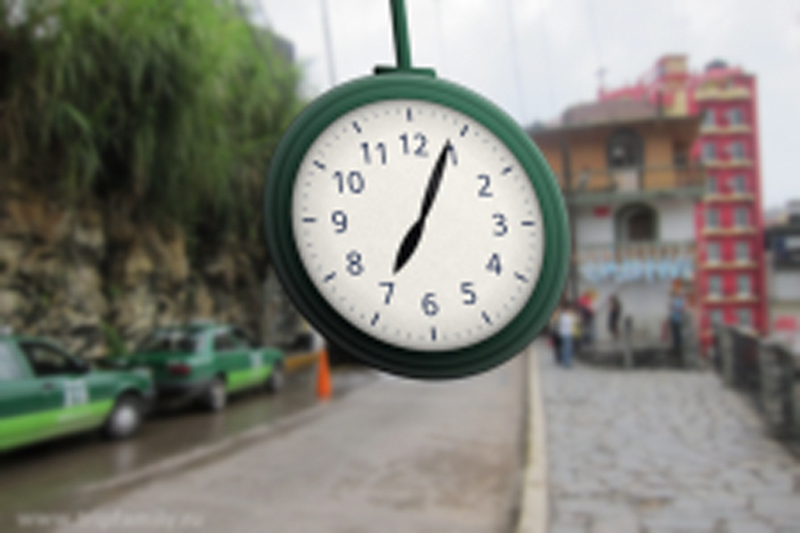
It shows 7,04
